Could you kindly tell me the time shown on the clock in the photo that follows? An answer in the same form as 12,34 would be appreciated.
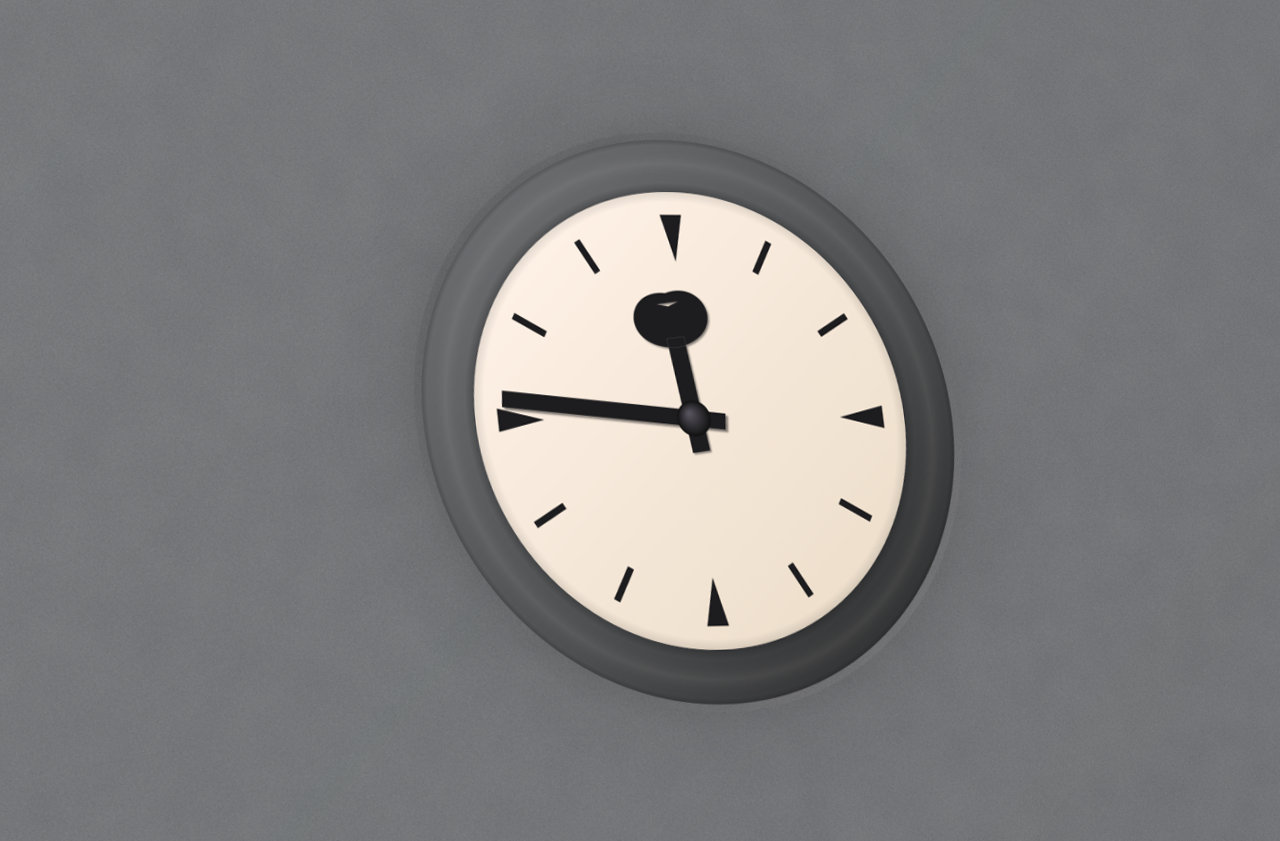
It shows 11,46
